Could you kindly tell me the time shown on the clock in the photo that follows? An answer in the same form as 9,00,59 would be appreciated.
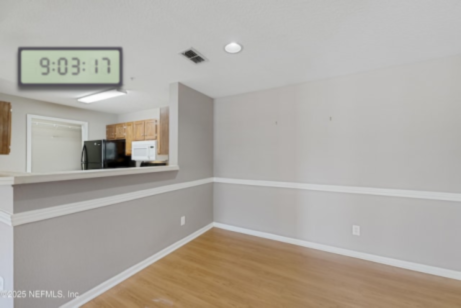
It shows 9,03,17
